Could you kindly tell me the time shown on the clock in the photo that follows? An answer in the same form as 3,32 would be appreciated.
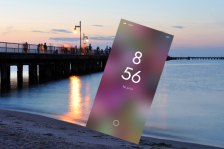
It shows 8,56
